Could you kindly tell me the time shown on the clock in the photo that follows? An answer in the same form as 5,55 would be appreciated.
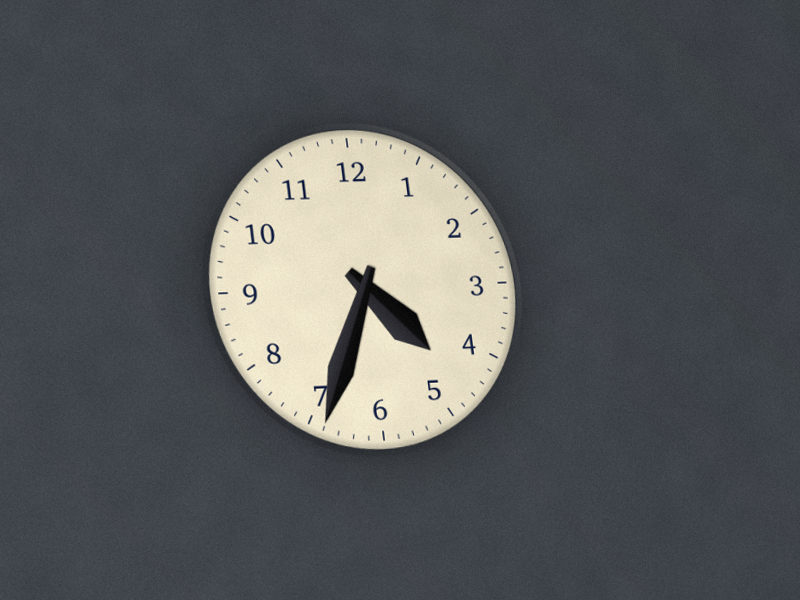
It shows 4,34
